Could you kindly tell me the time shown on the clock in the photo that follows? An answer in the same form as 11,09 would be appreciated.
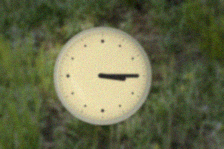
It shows 3,15
